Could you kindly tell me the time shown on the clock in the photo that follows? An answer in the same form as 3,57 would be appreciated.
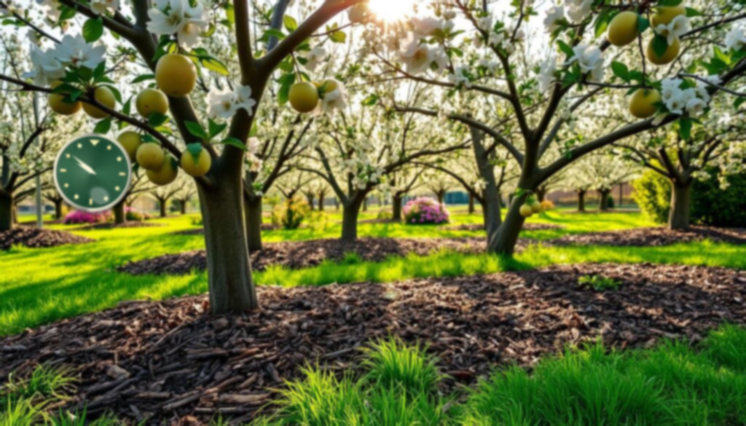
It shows 9,51
